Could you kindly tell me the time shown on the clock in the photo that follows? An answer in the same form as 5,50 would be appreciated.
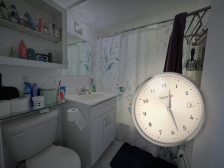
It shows 12,28
